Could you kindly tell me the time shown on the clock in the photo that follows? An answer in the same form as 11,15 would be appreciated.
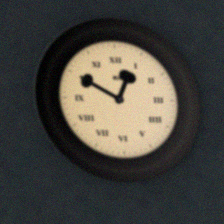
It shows 12,50
